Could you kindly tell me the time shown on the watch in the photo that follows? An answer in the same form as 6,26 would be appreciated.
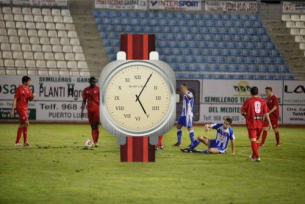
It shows 5,05
